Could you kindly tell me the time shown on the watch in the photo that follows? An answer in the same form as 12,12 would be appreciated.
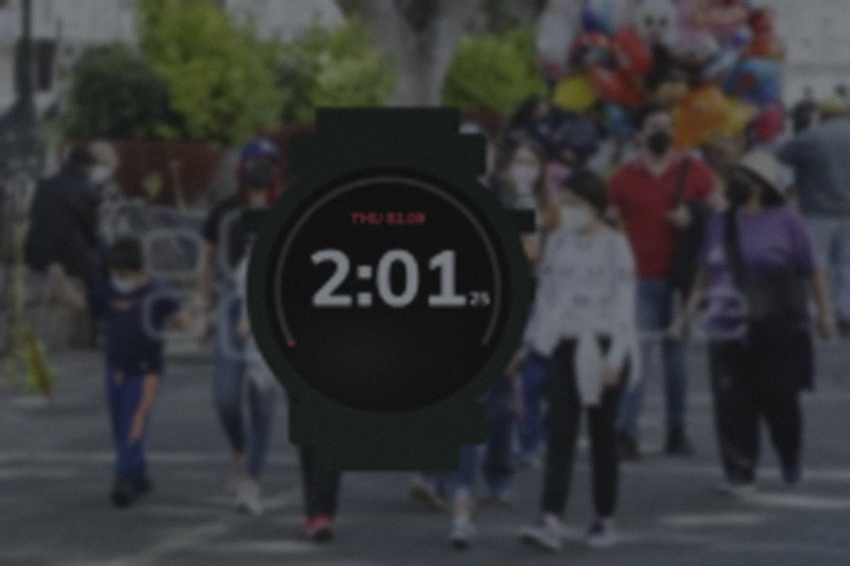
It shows 2,01
